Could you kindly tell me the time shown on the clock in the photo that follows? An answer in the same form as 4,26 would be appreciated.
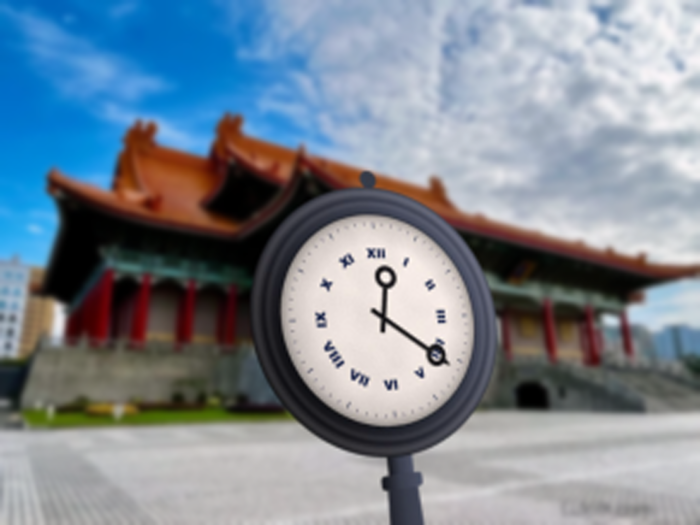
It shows 12,21
